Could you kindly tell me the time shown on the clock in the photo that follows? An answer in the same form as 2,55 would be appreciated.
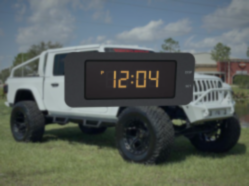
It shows 12,04
